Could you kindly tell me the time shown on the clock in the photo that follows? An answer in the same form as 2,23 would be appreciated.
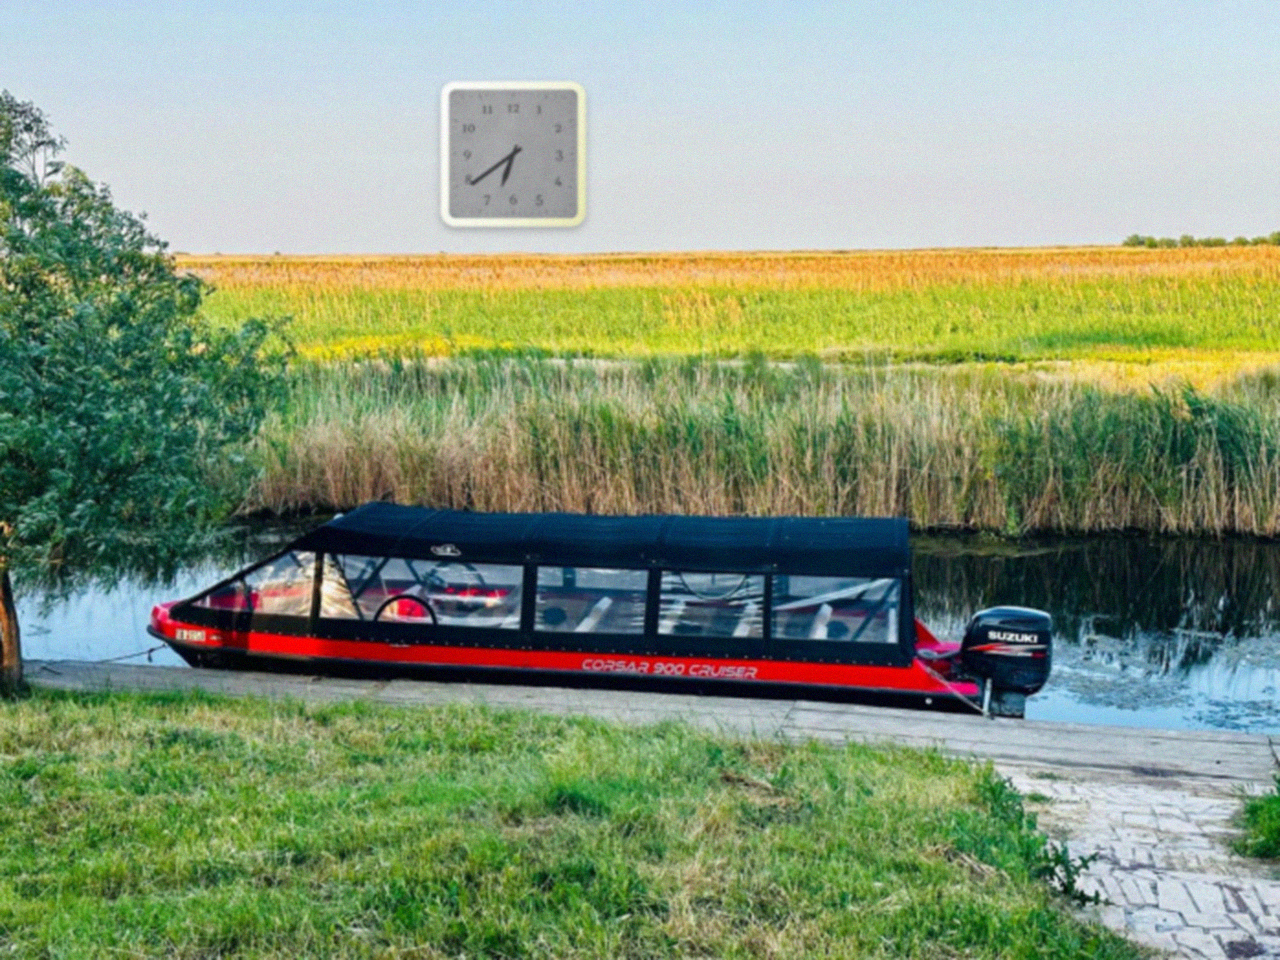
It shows 6,39
